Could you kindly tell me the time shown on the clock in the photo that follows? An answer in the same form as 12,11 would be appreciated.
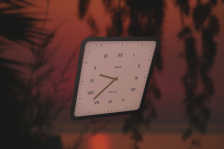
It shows 9,37
